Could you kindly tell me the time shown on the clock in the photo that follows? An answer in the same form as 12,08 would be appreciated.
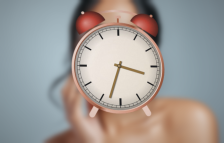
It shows 3,33
